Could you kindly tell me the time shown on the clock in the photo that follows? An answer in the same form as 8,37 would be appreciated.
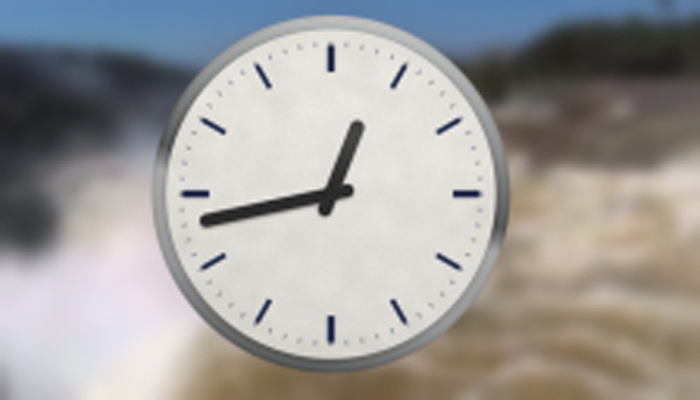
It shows 12,43
